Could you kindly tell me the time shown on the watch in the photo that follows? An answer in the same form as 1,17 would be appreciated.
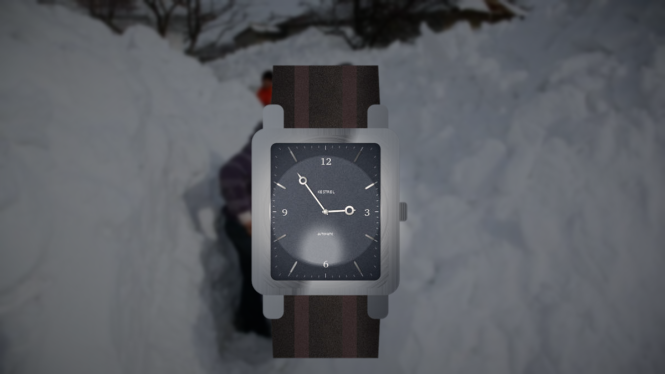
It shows 2,54
